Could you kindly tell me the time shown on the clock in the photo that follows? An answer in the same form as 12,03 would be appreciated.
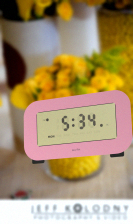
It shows 5,34
